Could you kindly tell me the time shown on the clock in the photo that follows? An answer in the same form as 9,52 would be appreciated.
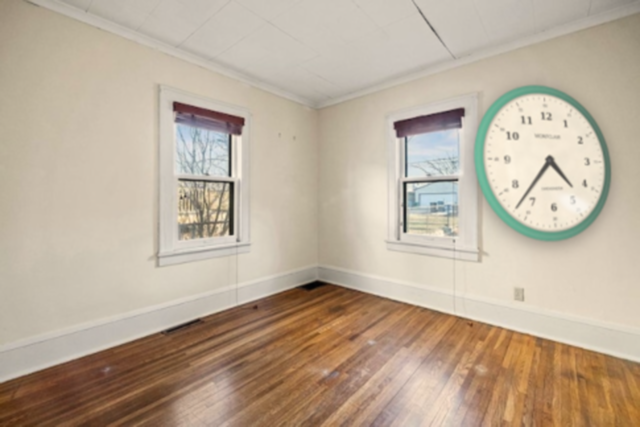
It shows 4,37
